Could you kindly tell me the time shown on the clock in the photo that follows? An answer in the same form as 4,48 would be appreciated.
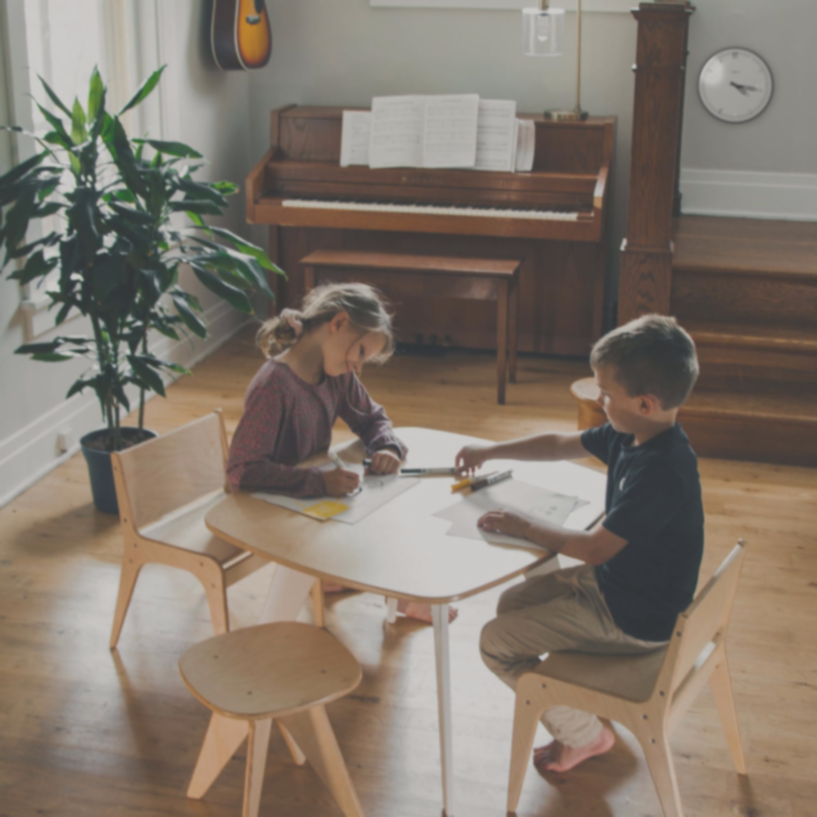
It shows 4,17
